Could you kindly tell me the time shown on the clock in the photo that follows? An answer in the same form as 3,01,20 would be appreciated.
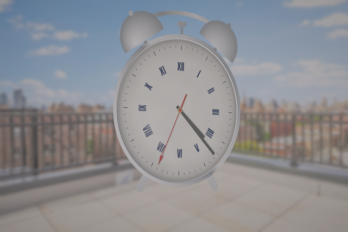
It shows 4,22,34
